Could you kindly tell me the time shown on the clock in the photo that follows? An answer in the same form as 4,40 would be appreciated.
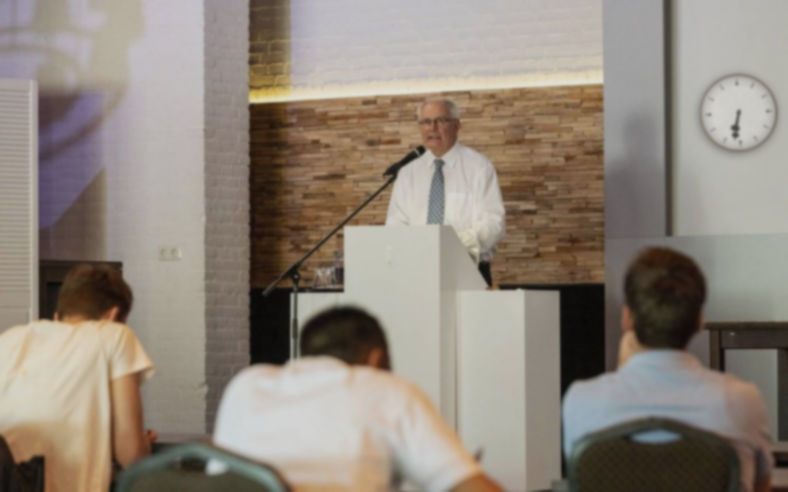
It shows 6,32
